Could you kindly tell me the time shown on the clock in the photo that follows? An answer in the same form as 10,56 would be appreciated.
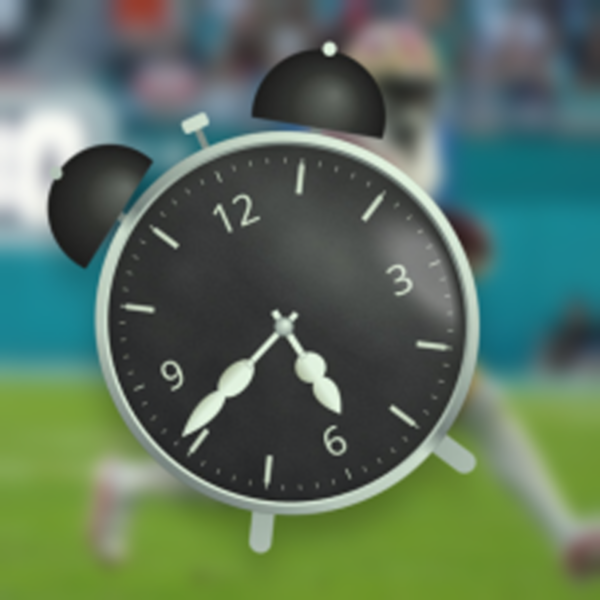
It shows 5,41
